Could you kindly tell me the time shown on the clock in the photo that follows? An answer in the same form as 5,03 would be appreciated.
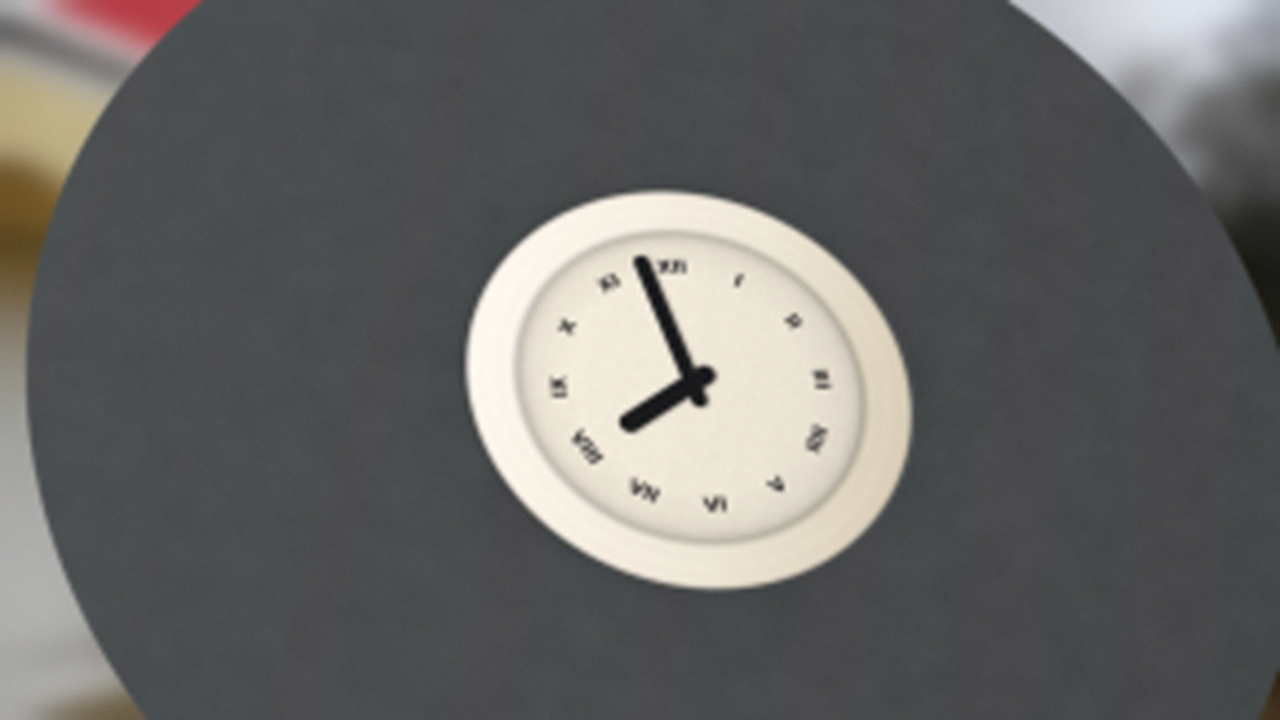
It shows 7,58
